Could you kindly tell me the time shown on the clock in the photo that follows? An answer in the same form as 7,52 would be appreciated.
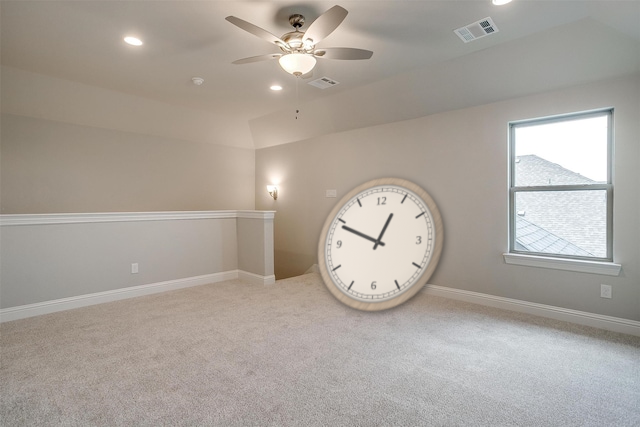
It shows 12,49
